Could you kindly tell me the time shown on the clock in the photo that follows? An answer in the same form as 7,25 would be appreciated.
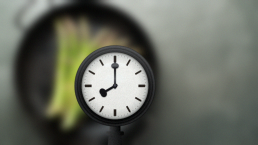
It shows 8,00
